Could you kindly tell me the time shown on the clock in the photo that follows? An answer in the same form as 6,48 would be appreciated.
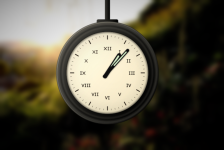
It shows 1,07
